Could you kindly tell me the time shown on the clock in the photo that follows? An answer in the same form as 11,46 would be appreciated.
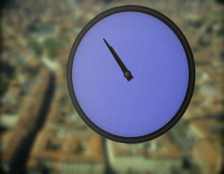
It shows 10,54
